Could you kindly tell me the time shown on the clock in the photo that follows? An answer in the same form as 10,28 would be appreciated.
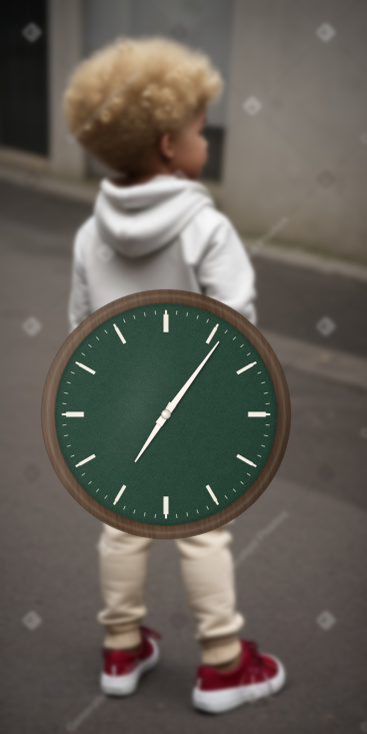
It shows 7,06
